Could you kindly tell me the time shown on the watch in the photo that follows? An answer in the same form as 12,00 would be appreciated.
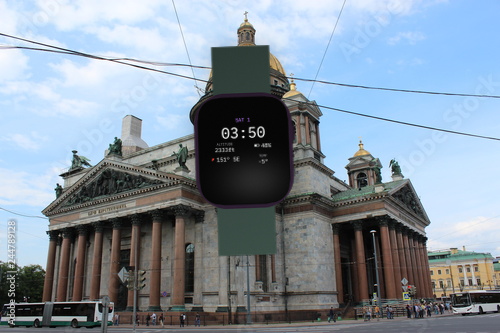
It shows 3,50
